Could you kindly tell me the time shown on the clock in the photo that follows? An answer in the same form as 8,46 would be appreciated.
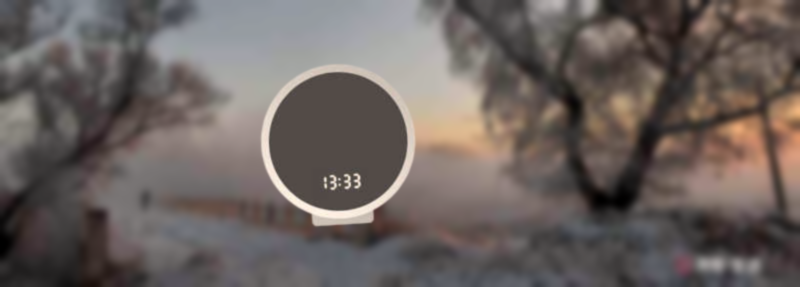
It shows 13,33
